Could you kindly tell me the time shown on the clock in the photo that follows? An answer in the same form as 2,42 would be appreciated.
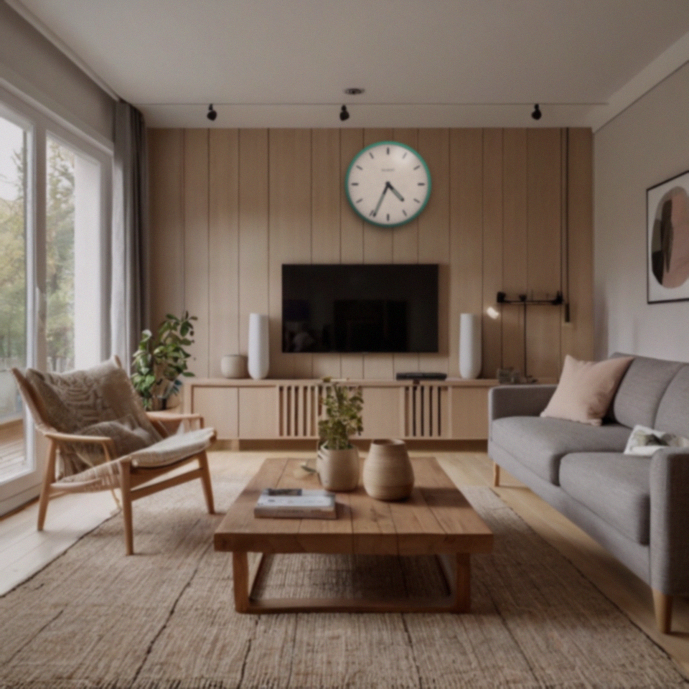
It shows 4,34
